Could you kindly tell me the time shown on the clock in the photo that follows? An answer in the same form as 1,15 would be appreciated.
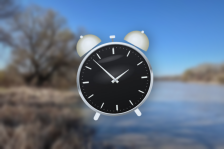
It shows 1,53
